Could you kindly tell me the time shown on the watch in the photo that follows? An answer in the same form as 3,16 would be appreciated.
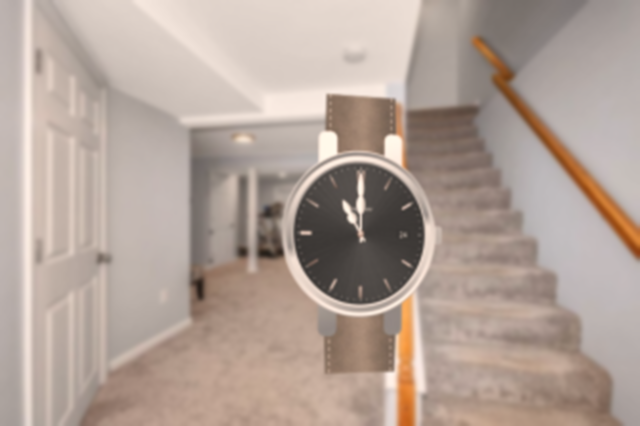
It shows 11,00
